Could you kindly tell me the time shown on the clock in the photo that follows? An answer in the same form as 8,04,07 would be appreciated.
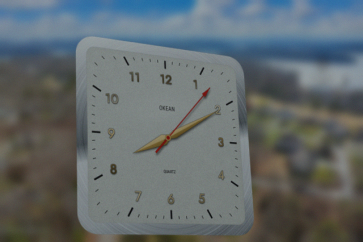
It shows 8,10,07
